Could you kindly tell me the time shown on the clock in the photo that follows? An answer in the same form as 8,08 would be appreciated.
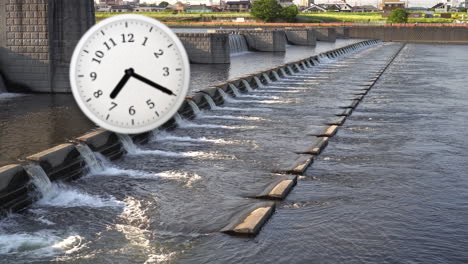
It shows 7,20
